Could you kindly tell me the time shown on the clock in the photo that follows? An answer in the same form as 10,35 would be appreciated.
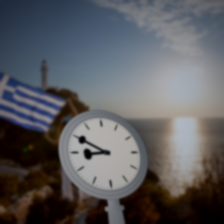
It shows 8,50
